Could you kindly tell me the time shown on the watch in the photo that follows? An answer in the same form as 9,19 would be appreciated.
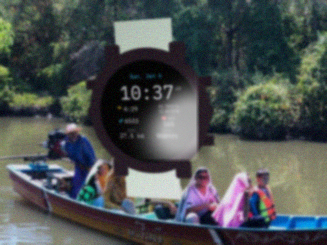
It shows 10,37
